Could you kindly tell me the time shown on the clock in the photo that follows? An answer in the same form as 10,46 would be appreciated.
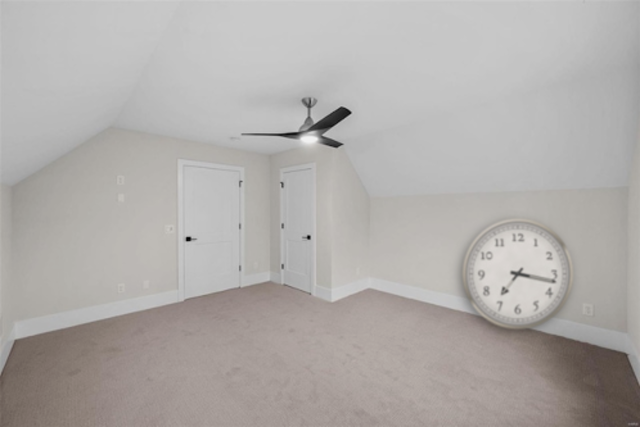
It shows 7,17
